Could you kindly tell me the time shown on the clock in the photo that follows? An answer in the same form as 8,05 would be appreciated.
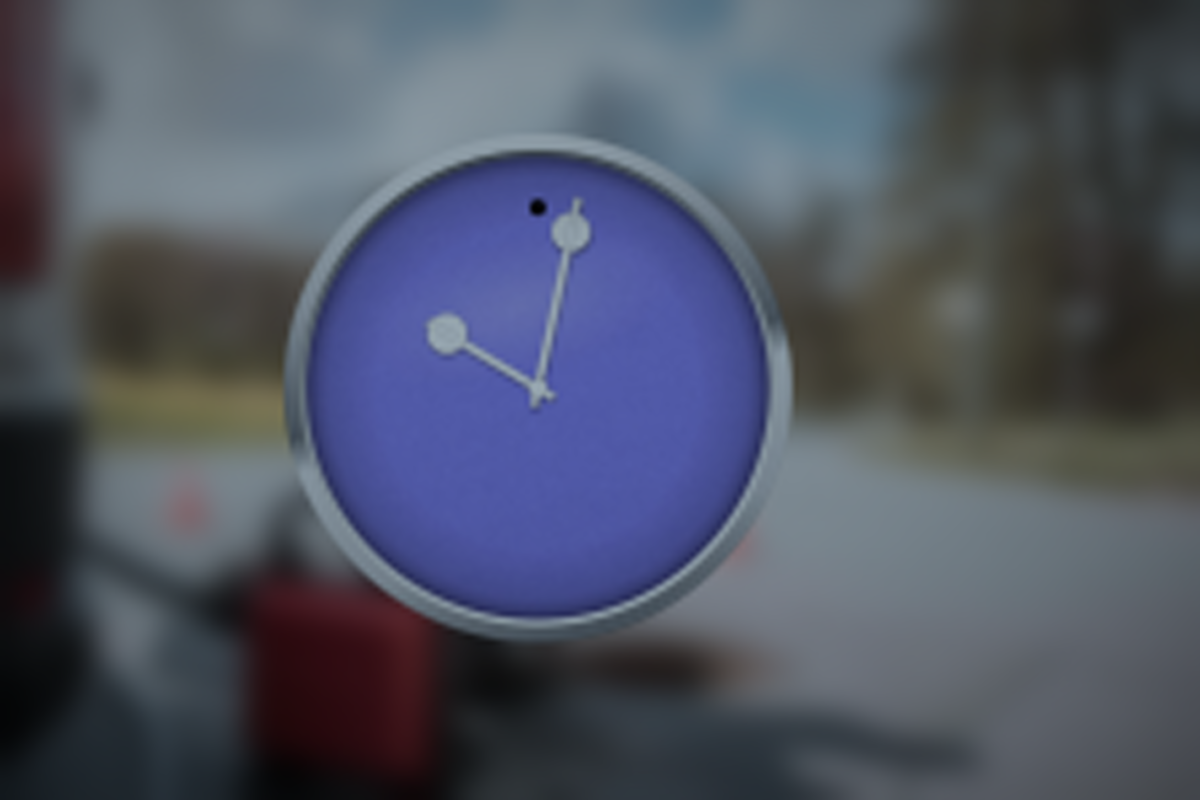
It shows 10,02
